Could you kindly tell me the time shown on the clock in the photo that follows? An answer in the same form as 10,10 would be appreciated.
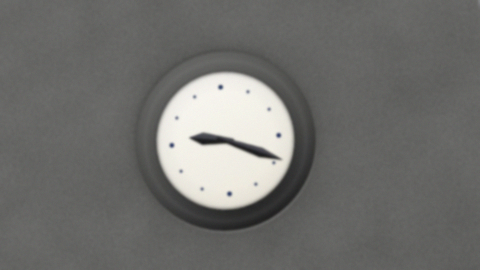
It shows 9,19
